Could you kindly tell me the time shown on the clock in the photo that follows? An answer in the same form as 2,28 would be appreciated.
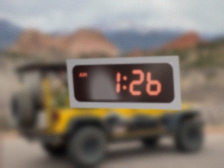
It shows 1,26
